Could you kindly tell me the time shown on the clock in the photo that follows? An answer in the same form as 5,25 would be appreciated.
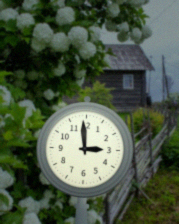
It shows 2,59
